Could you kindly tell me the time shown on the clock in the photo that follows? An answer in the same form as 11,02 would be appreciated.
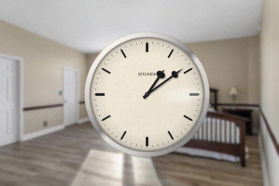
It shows 1,09
